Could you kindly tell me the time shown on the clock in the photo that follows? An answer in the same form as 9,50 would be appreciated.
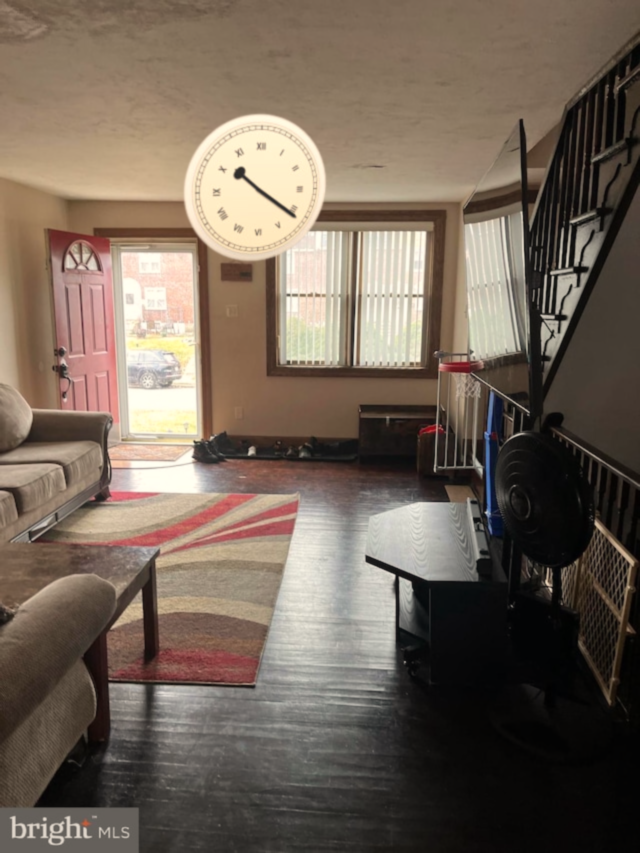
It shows 10,21
